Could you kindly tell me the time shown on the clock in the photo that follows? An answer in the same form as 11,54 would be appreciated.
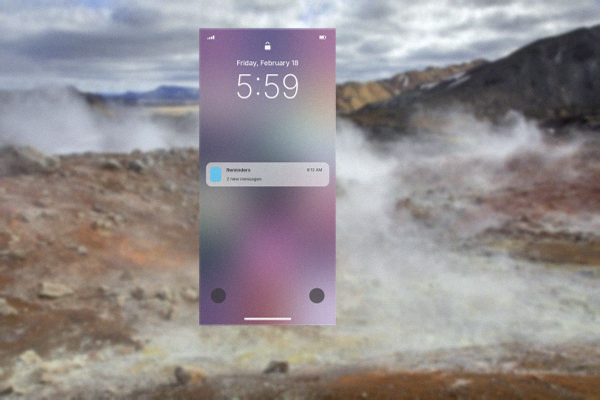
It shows 5,59
